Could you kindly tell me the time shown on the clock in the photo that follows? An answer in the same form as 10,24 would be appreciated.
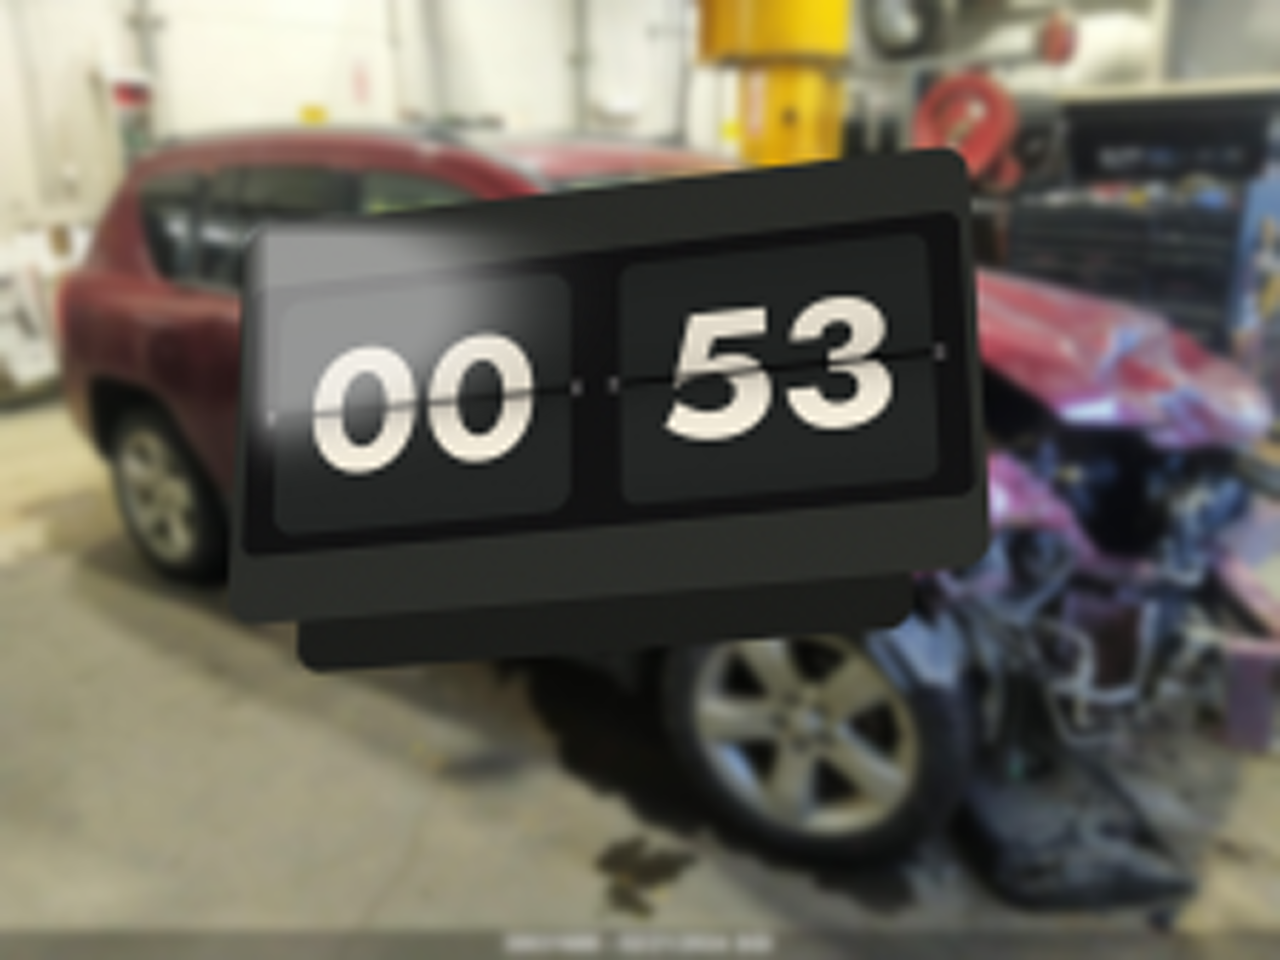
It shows 0,53
